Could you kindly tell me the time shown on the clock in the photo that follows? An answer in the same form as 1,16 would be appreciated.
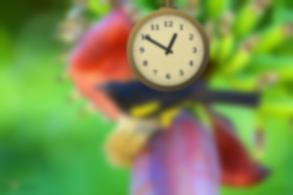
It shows 12,50
